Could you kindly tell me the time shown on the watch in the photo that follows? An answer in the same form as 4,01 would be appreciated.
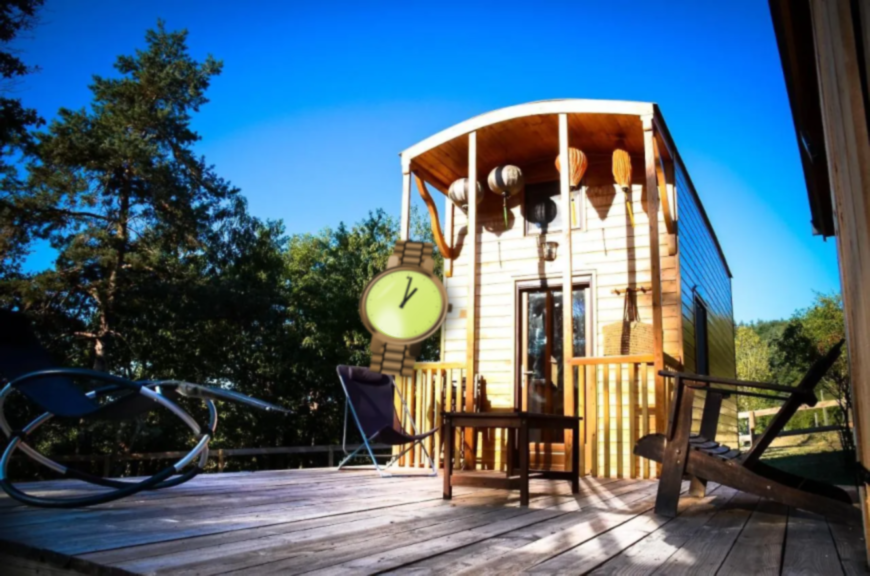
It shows 1,01
